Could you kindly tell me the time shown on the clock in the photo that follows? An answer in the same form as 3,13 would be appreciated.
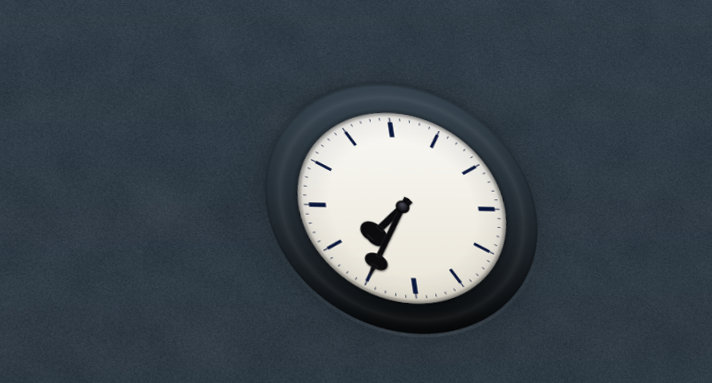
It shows 7,35
